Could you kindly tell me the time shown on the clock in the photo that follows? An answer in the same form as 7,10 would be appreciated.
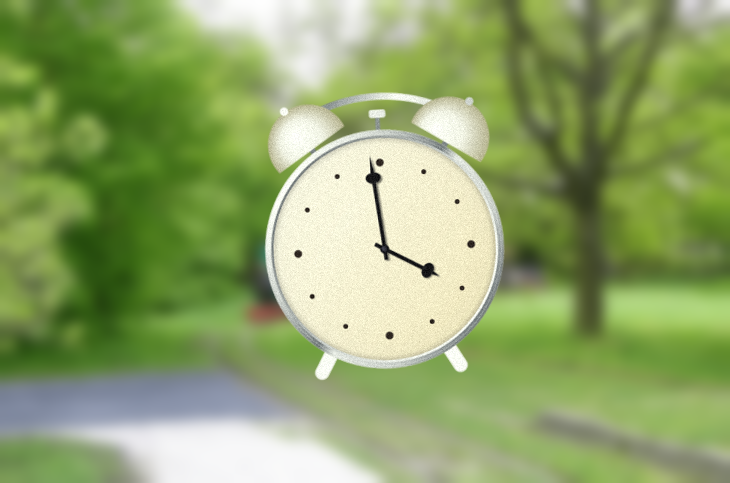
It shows 3,59
